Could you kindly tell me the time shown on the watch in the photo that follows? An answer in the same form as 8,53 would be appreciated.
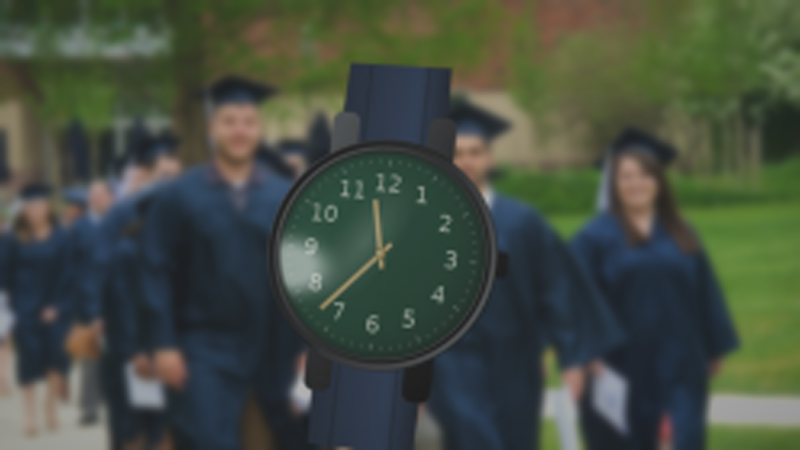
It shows 11,37
